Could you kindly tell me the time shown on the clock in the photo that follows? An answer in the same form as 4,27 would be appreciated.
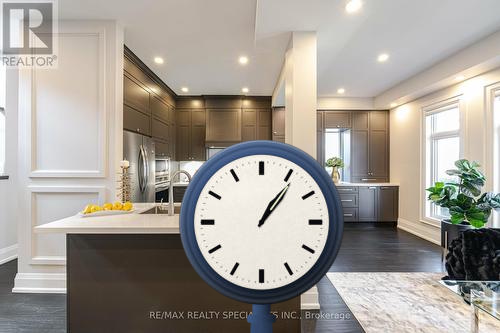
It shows 1,06
